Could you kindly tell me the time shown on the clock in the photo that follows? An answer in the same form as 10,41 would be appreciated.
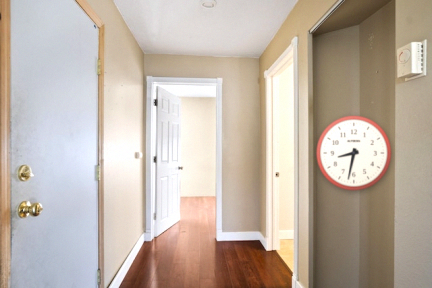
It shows 8,32
